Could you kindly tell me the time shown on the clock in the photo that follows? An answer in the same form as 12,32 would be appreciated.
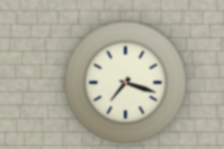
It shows 7,18
